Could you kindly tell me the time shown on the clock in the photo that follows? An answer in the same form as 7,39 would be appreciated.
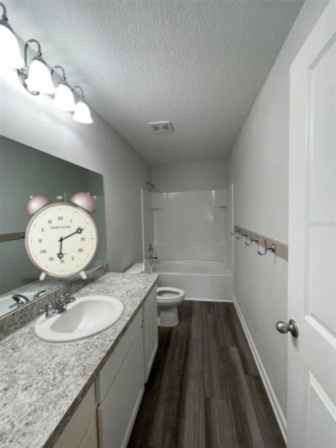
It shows 6,11
